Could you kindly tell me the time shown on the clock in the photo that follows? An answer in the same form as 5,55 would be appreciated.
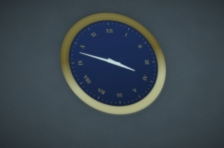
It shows 3,48
